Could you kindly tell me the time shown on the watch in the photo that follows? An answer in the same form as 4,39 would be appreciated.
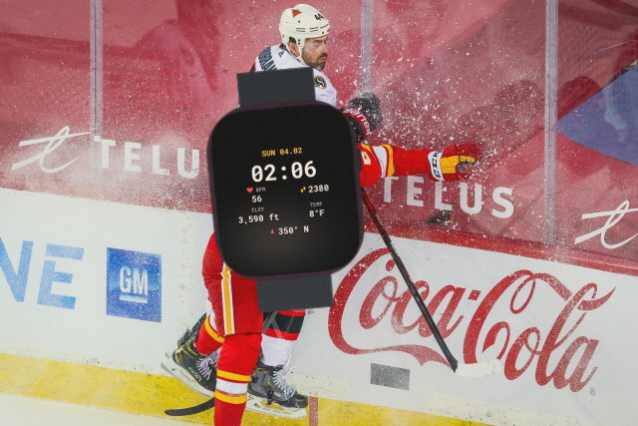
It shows 2,06
